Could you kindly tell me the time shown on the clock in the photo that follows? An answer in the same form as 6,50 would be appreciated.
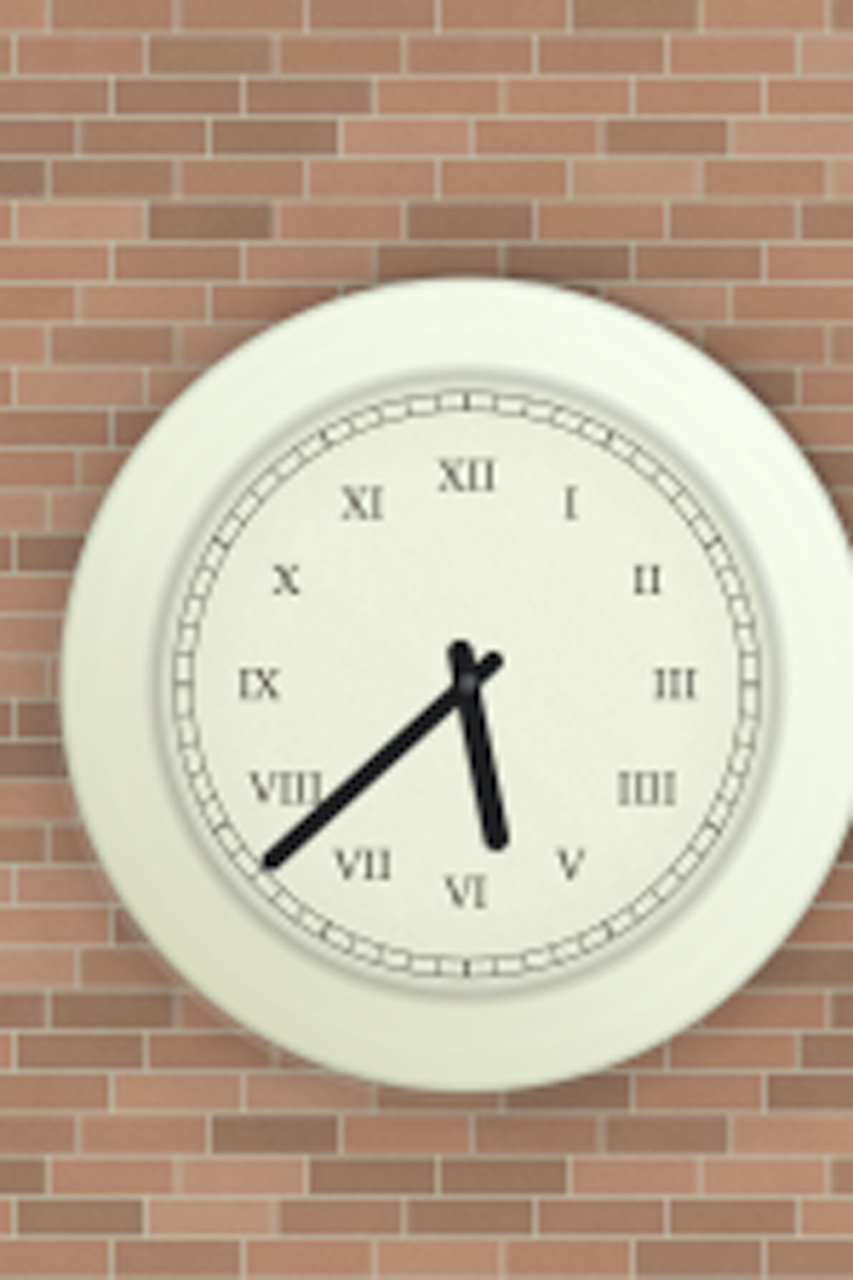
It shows 5,38
